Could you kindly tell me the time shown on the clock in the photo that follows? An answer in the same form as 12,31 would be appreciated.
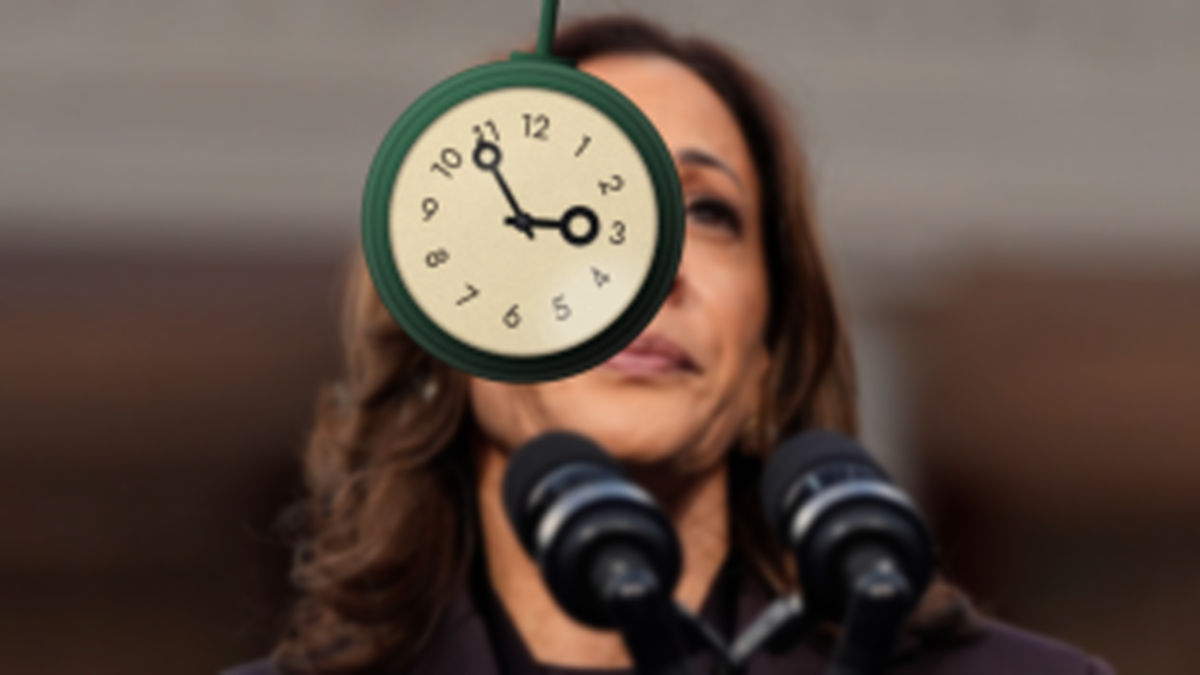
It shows 2,54
